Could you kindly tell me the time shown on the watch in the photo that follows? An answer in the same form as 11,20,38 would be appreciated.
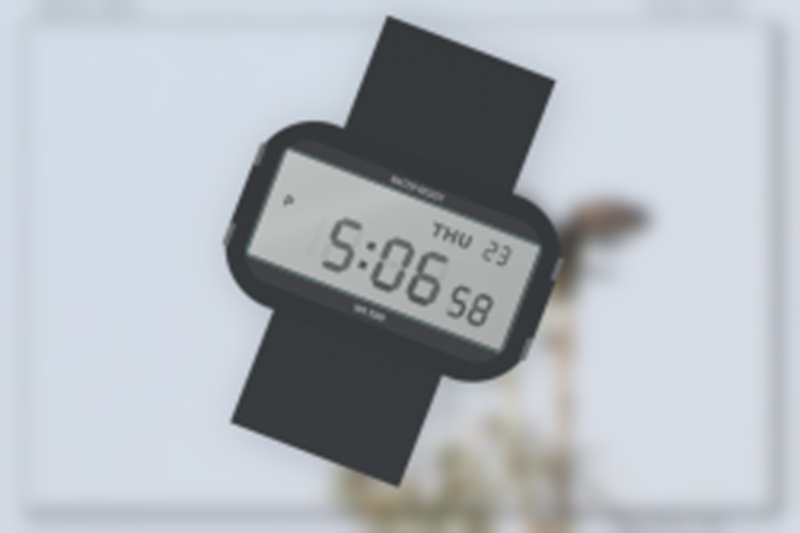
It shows 5,06,58
